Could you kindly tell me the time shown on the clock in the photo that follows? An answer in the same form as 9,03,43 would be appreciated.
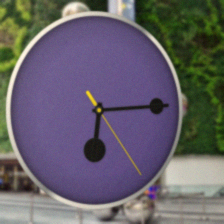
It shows 6,14,24
